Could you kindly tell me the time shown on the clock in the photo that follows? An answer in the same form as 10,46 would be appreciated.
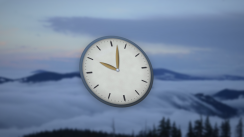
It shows 10,02
